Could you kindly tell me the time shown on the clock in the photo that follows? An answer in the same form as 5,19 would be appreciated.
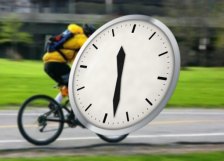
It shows 11,28
